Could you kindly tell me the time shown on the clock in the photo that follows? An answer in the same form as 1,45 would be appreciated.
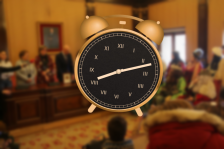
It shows 8,12
